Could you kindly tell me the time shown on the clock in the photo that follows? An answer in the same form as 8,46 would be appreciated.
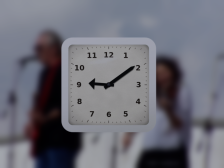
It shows 9,09
